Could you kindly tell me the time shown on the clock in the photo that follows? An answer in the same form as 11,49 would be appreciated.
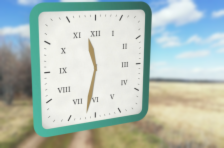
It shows 11,32
